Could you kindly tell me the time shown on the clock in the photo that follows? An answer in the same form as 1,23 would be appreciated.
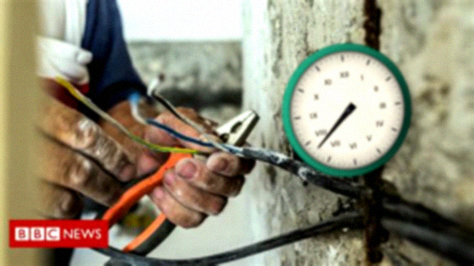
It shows 7,38
